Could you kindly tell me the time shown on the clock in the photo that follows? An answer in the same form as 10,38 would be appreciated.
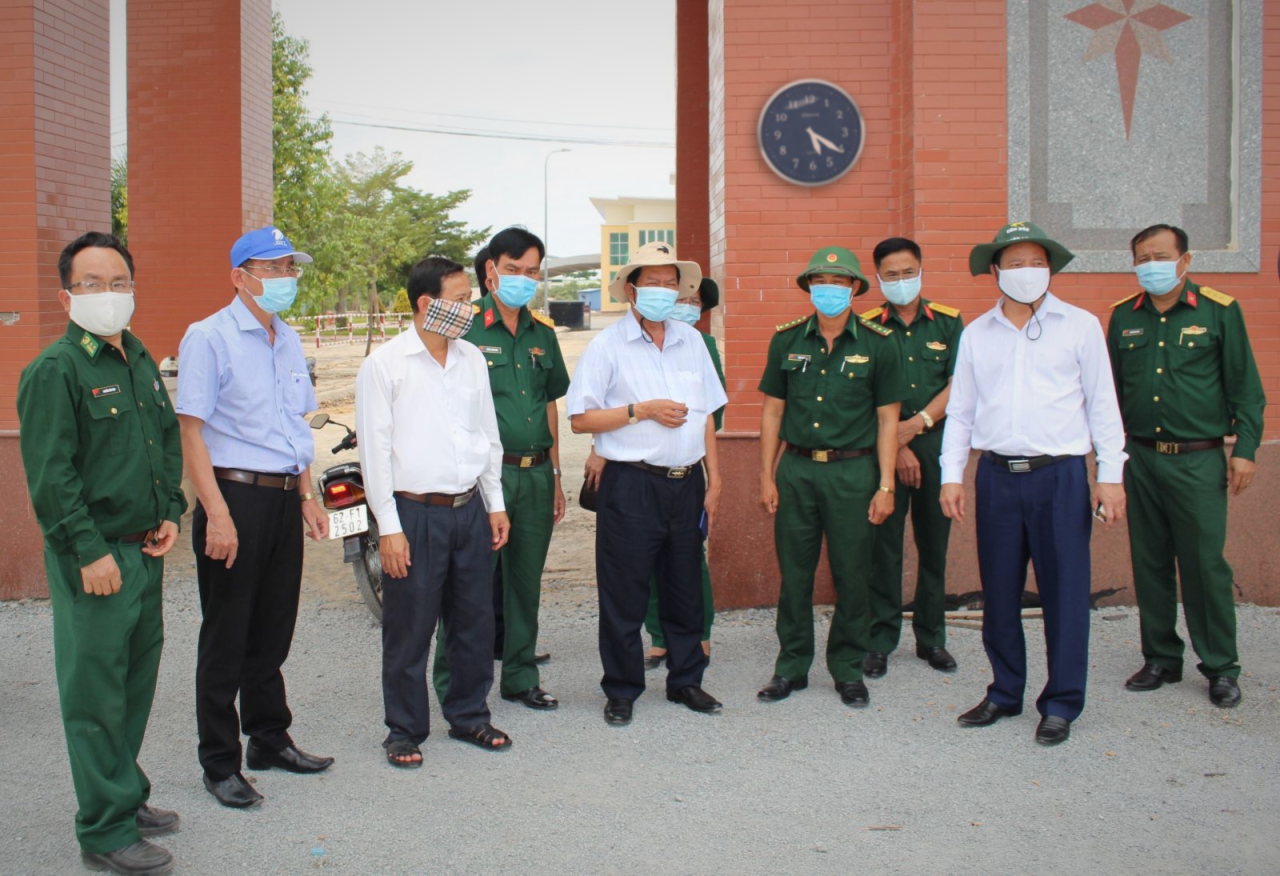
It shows 5,21
